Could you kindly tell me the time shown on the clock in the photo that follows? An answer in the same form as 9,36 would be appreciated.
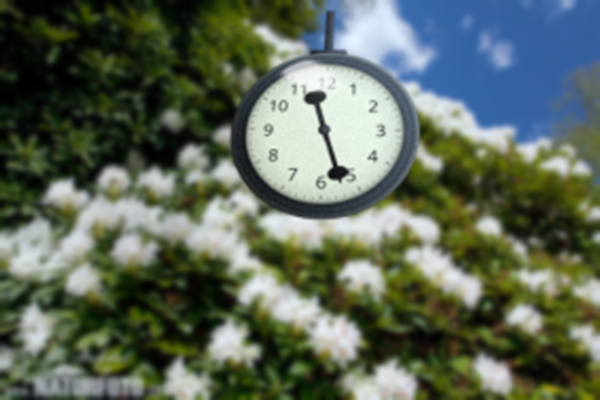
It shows 11,27
